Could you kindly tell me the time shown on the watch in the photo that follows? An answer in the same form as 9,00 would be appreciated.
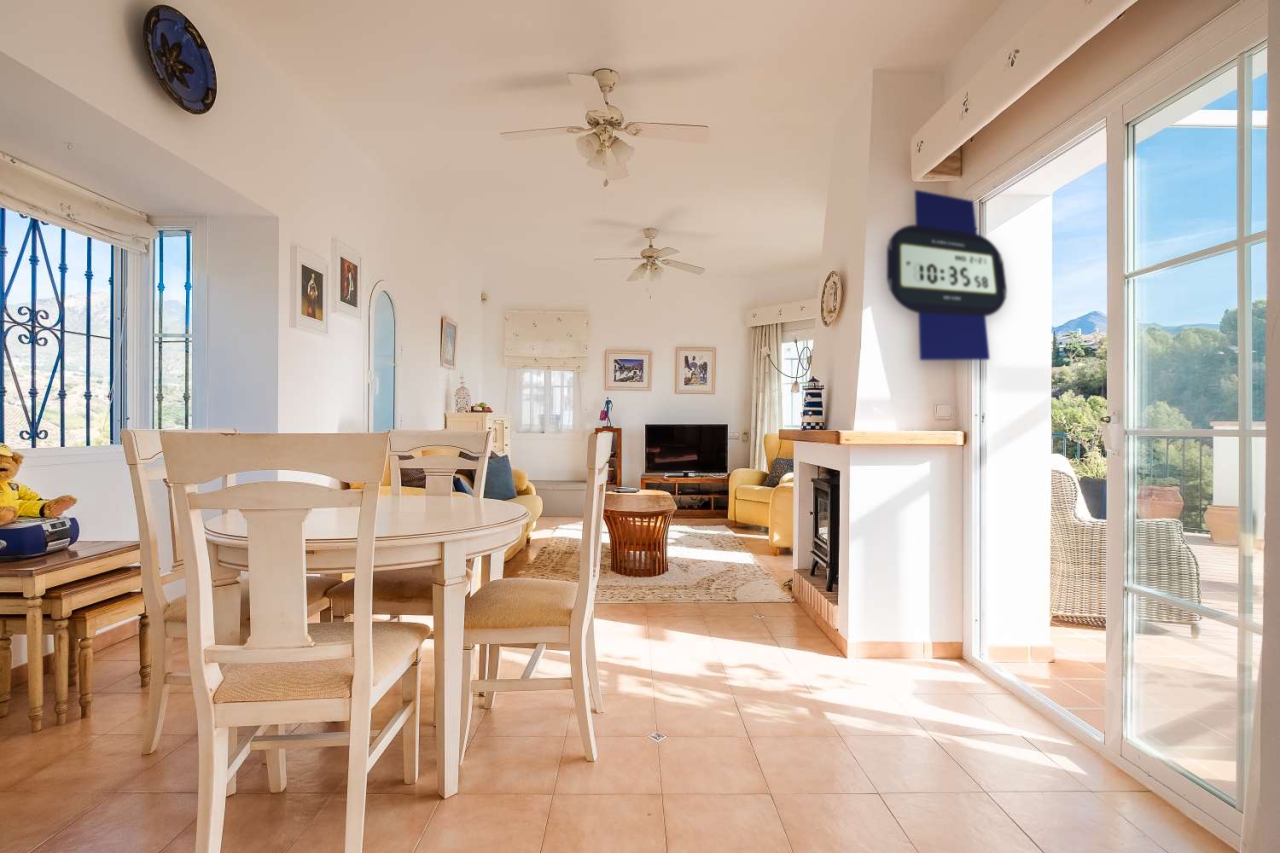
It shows 10,35
